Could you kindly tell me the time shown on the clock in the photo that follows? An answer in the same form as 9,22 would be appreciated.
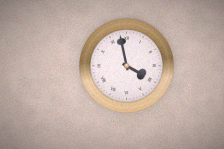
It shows 3,58
